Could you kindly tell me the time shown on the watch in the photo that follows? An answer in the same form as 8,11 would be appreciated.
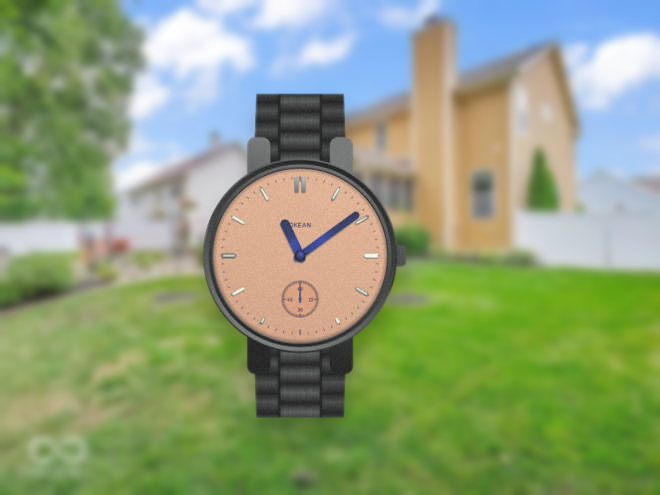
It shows 11,09
